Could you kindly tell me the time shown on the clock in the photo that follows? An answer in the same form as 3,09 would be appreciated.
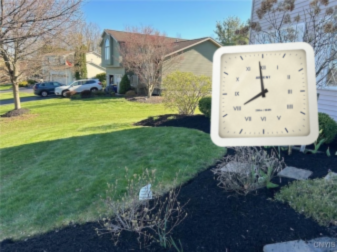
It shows 7,59
